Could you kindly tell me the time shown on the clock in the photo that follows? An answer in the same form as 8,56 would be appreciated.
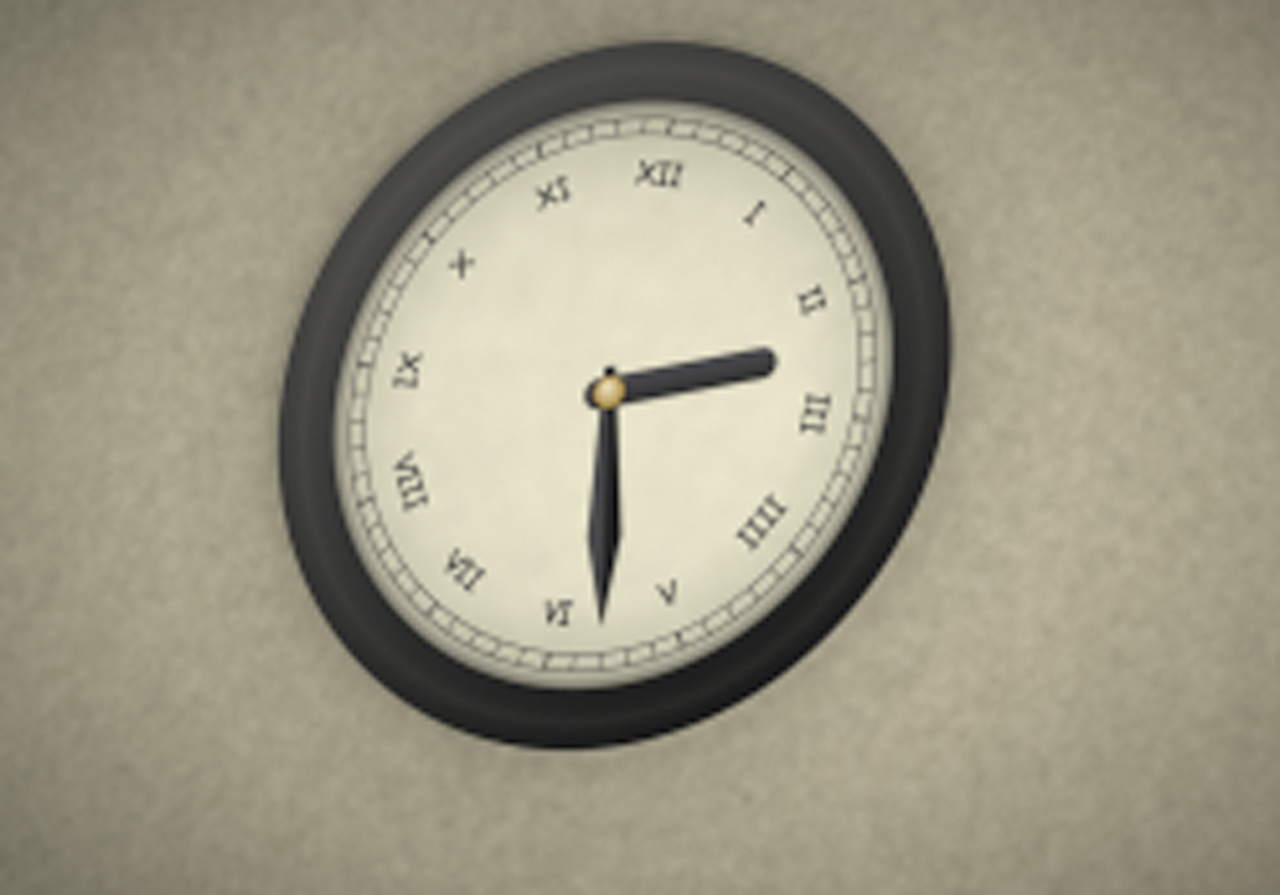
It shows 2,28
